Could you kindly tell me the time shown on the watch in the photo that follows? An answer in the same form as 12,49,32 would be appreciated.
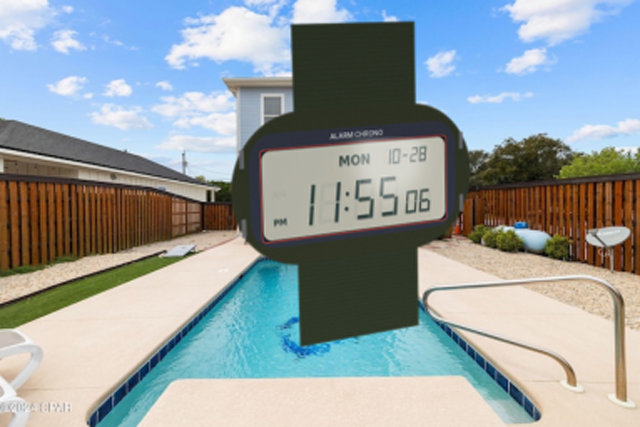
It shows 11,55,06
